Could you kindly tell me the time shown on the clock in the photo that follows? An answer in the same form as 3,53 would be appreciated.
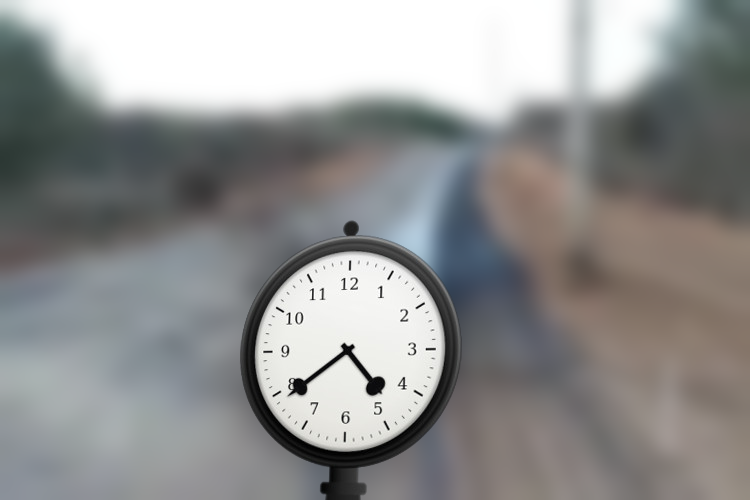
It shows 4,39
